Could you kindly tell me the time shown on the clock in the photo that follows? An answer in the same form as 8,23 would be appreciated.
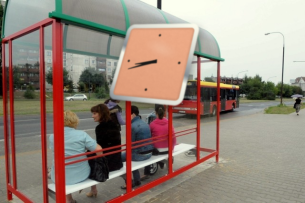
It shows 8,42
